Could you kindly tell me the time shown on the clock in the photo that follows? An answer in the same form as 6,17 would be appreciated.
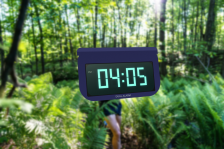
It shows 4,05
